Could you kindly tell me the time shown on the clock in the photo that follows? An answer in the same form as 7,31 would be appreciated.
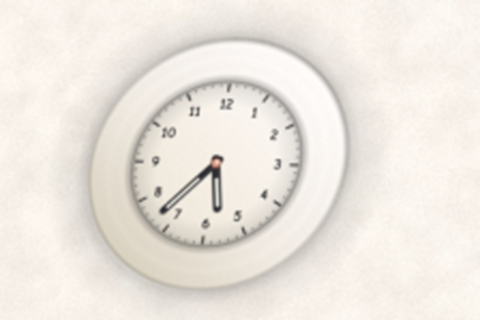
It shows 5,37
